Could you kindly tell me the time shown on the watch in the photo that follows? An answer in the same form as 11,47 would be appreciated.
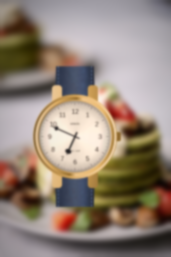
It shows 6,49
